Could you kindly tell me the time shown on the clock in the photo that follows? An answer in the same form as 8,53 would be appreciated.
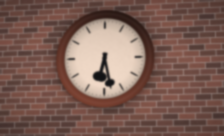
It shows 6,28
